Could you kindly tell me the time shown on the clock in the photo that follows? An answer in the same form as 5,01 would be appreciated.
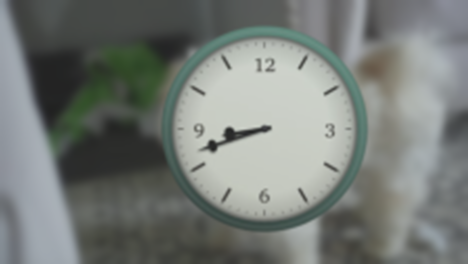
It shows 8,42
